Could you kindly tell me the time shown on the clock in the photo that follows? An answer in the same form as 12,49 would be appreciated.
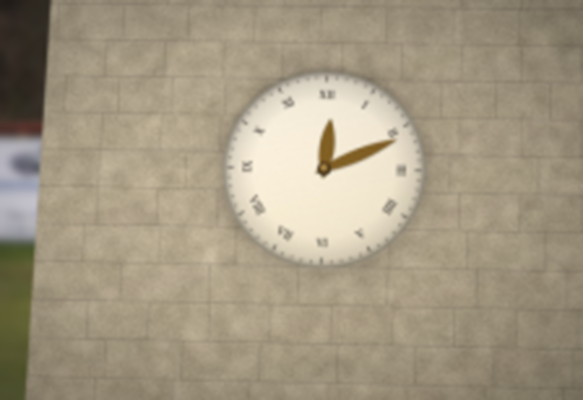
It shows 12,11
